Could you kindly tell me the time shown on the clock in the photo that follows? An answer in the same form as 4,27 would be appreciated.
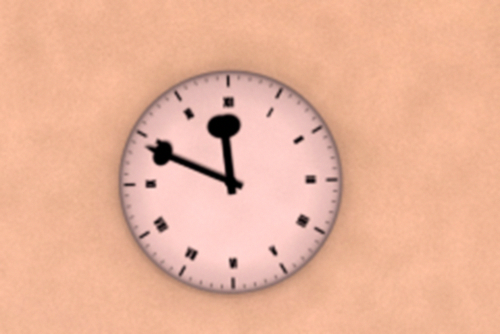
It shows 11,49
